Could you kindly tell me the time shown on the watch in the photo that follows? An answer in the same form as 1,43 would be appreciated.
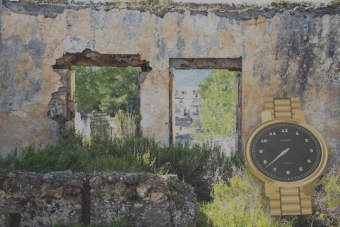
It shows 7,38
